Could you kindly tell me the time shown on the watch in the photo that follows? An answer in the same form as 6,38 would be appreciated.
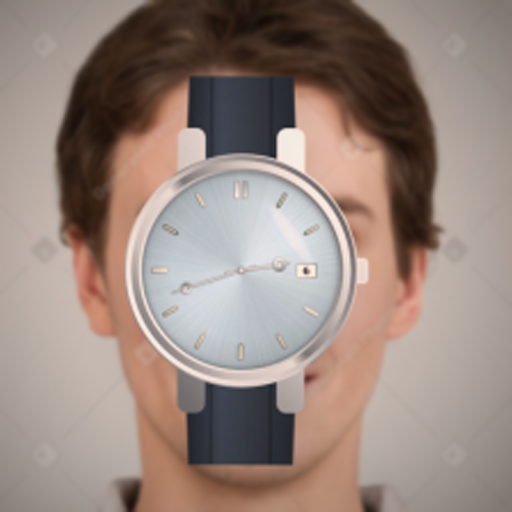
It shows 2,42
